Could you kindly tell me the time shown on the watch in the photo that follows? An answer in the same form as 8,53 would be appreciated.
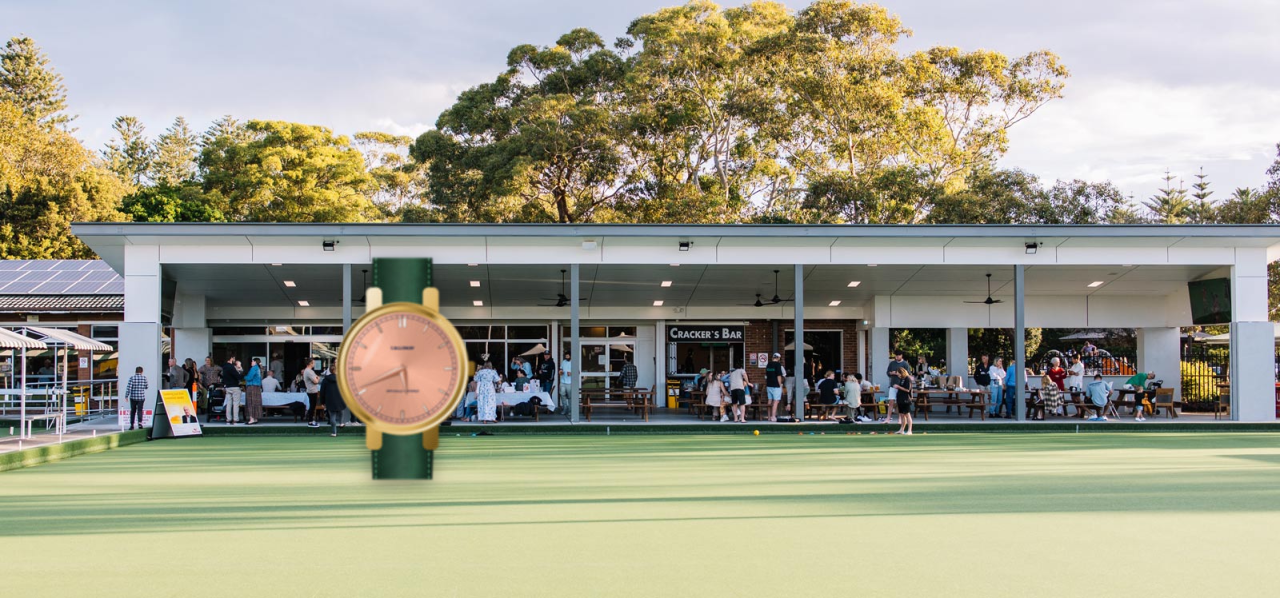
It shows 5,41
